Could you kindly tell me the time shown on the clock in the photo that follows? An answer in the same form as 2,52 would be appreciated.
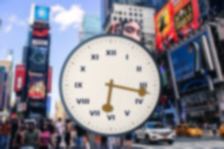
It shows 6,17
